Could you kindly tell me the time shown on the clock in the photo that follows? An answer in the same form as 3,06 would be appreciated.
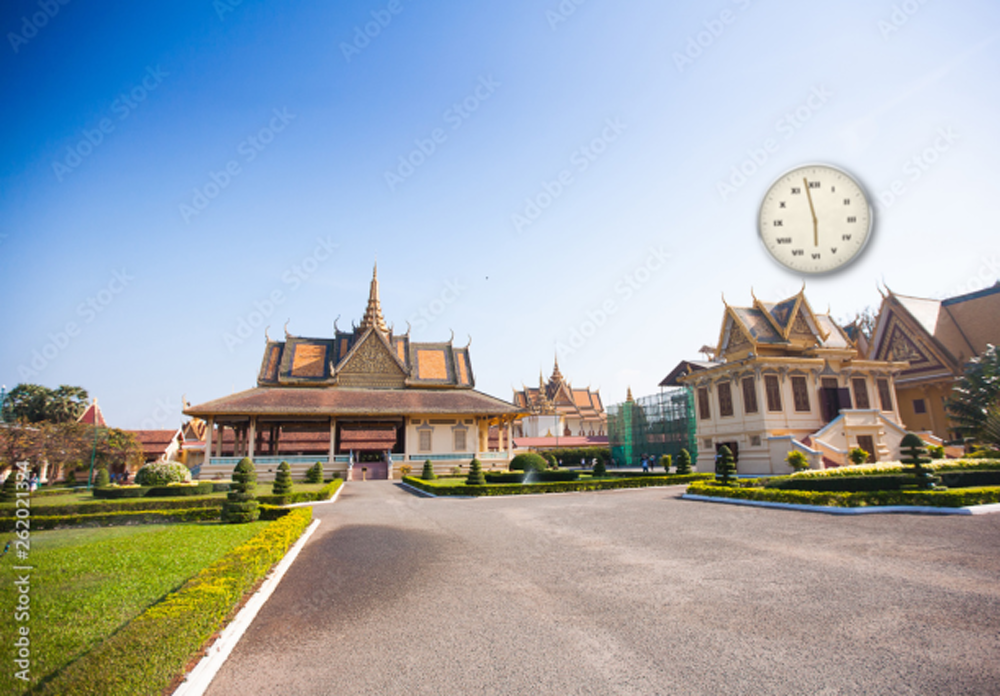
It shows 5,58
